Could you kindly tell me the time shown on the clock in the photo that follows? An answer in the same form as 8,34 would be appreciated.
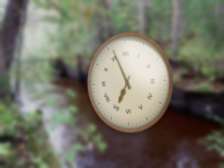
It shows 6,56
